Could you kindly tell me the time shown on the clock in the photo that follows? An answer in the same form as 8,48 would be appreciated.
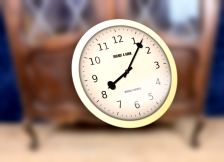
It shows 8,07
